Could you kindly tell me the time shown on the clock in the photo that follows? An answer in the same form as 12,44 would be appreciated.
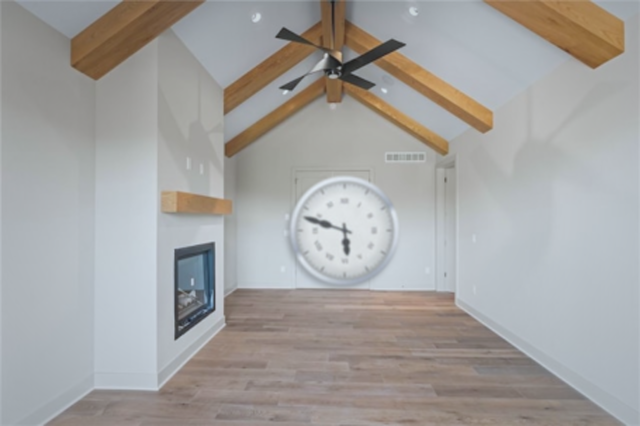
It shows 5,48
